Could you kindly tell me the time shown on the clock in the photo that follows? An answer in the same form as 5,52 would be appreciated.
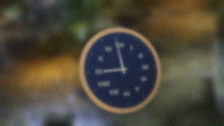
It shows 8,59
